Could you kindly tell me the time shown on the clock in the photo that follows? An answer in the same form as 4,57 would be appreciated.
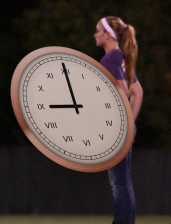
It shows 9,00
